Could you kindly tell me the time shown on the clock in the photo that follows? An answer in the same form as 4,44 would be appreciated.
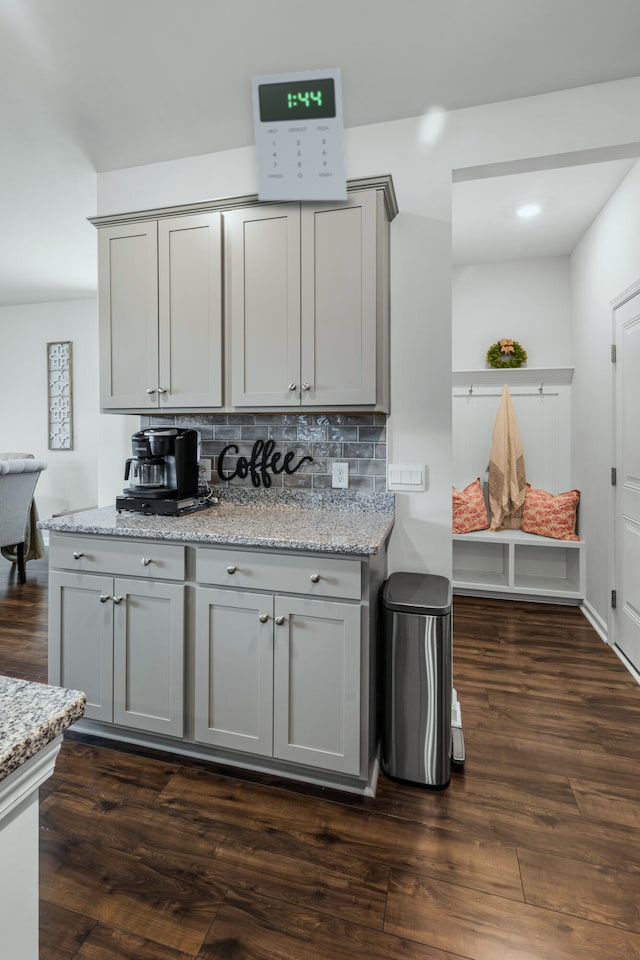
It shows 1,44
